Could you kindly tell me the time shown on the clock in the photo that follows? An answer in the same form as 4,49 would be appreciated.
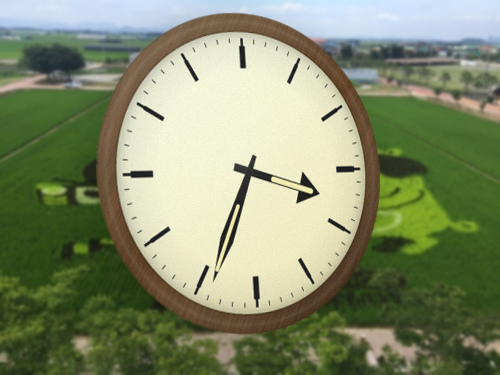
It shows 3,34
